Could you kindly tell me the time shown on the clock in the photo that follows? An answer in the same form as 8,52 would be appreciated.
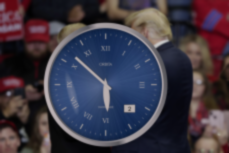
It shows 5,52
